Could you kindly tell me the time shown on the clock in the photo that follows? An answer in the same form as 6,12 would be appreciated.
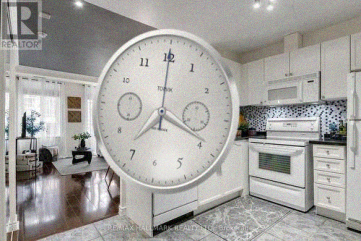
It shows 7,19
